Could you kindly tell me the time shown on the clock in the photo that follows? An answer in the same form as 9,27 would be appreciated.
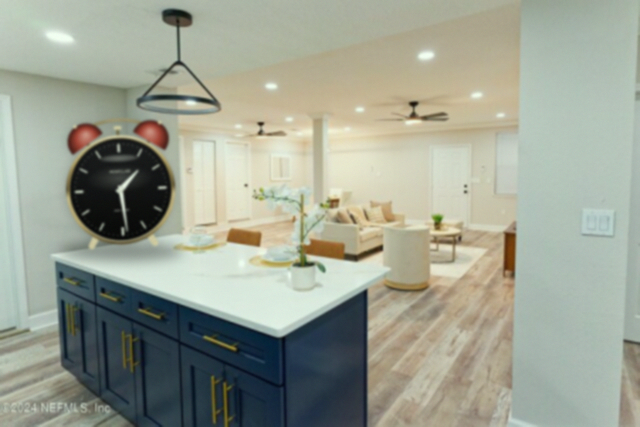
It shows 1,29
